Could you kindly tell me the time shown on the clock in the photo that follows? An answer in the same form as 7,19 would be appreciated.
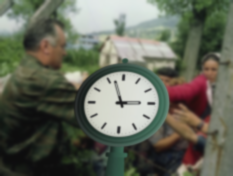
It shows 2,57
